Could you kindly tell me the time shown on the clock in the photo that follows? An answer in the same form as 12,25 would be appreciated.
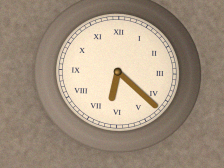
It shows 6,22
